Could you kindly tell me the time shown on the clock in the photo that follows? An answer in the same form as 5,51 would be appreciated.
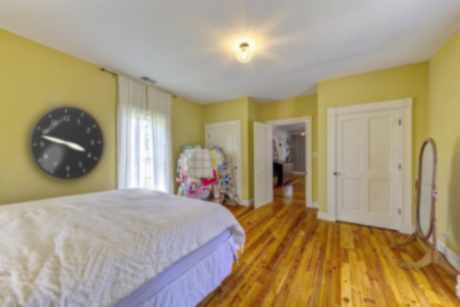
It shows 3,48
